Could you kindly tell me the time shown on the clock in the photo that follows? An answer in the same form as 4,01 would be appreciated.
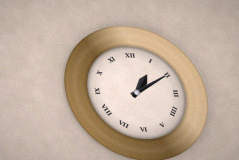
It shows 1,10
